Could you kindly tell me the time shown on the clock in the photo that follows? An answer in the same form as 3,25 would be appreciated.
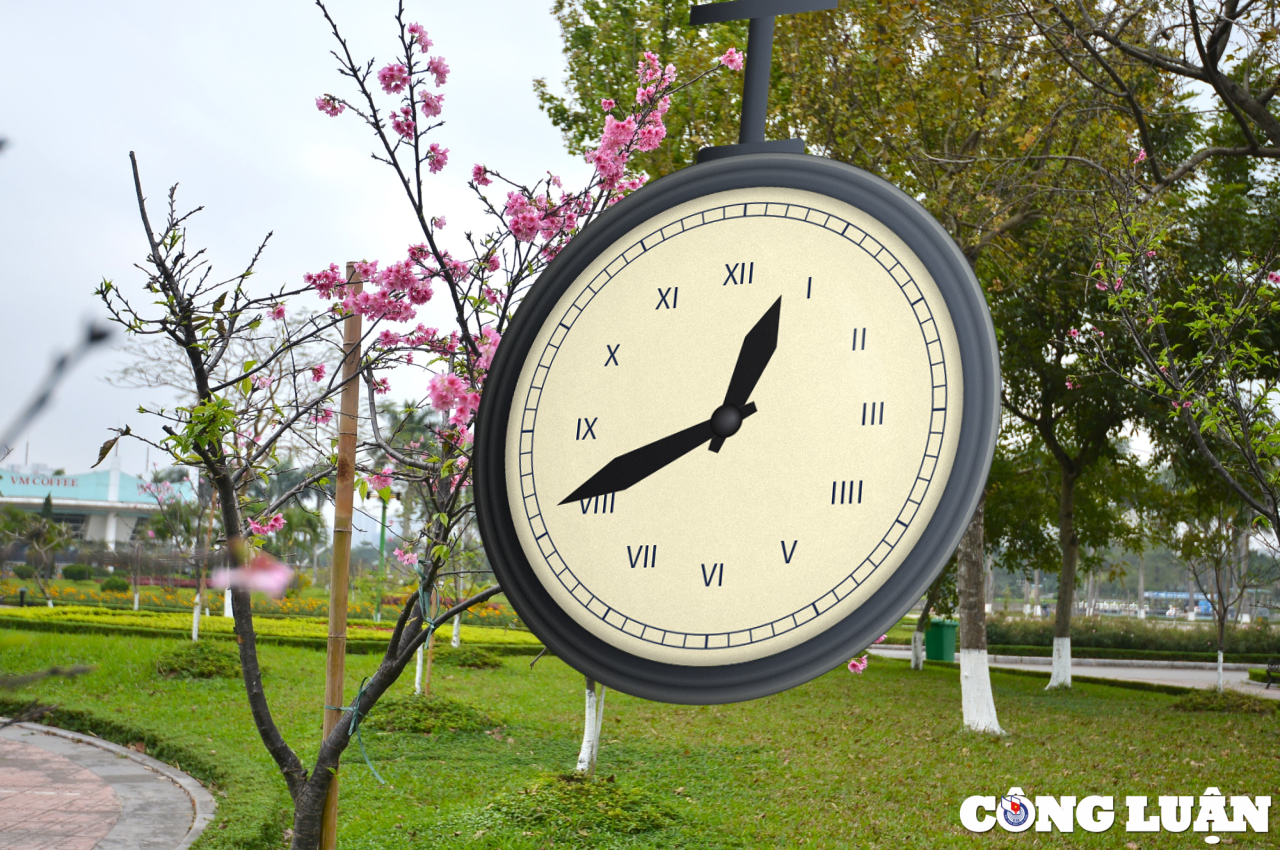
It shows 12,41
